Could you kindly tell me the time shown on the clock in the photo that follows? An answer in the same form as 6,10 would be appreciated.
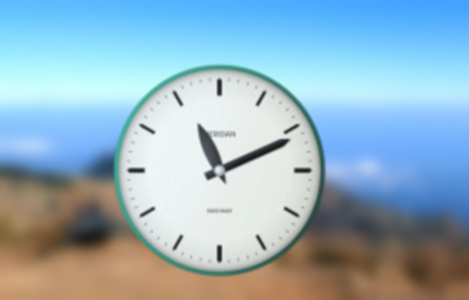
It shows 11,11
